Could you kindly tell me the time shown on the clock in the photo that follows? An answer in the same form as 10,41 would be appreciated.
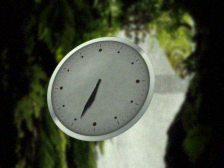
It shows 6,34
